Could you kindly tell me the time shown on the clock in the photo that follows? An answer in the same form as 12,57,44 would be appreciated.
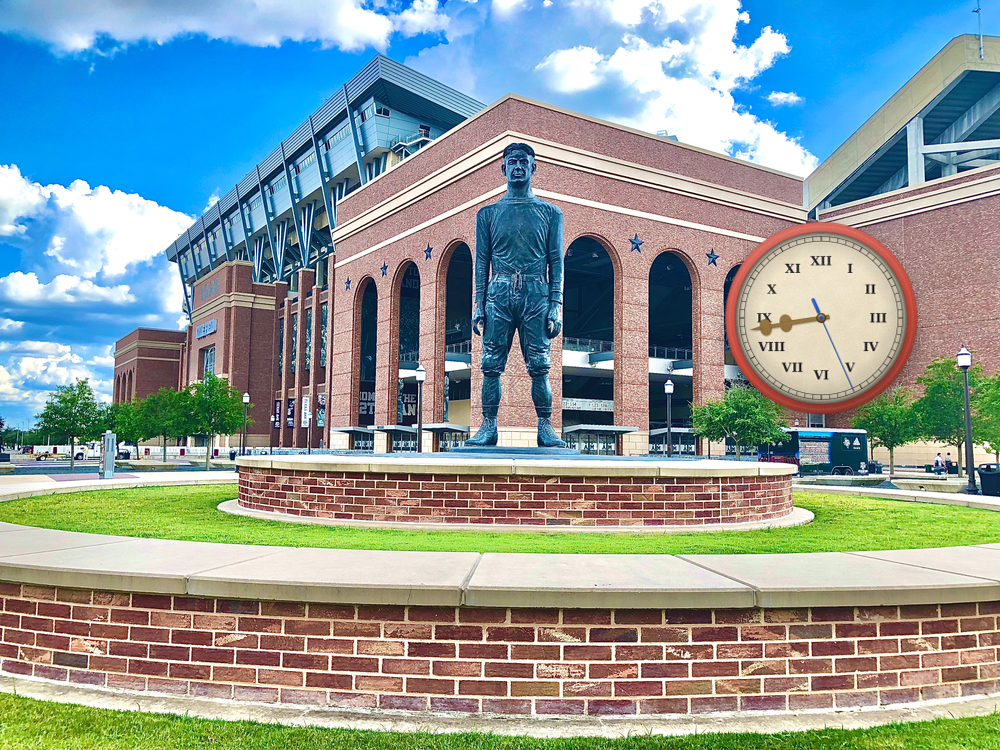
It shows 8,43,26
